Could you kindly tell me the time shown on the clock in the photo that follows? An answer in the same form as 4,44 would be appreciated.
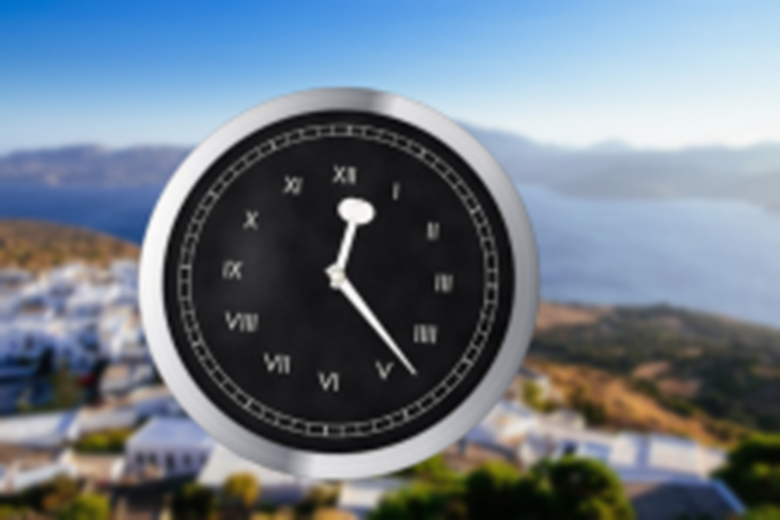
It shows 12,23
